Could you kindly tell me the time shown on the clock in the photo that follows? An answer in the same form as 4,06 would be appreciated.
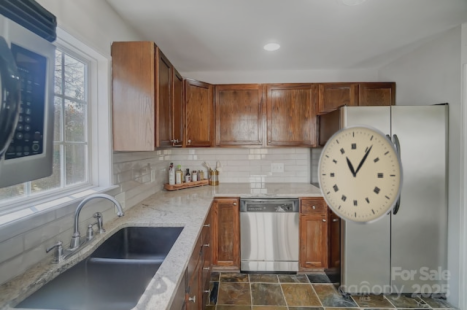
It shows 11,06
